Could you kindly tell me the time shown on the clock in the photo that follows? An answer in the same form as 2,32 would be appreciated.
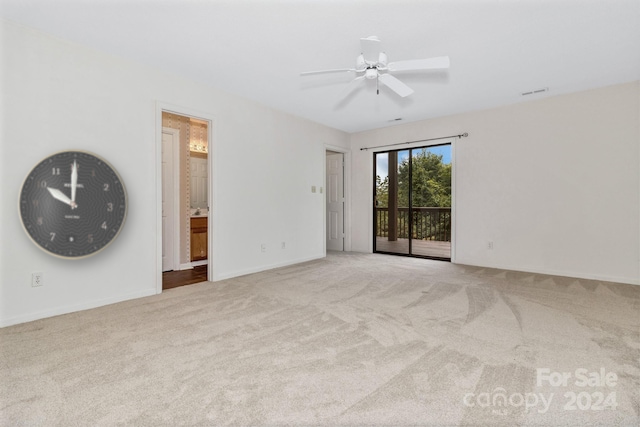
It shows 10,00
